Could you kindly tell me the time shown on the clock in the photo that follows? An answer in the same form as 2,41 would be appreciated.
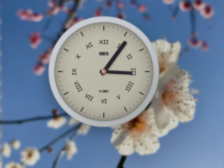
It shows 3,06
